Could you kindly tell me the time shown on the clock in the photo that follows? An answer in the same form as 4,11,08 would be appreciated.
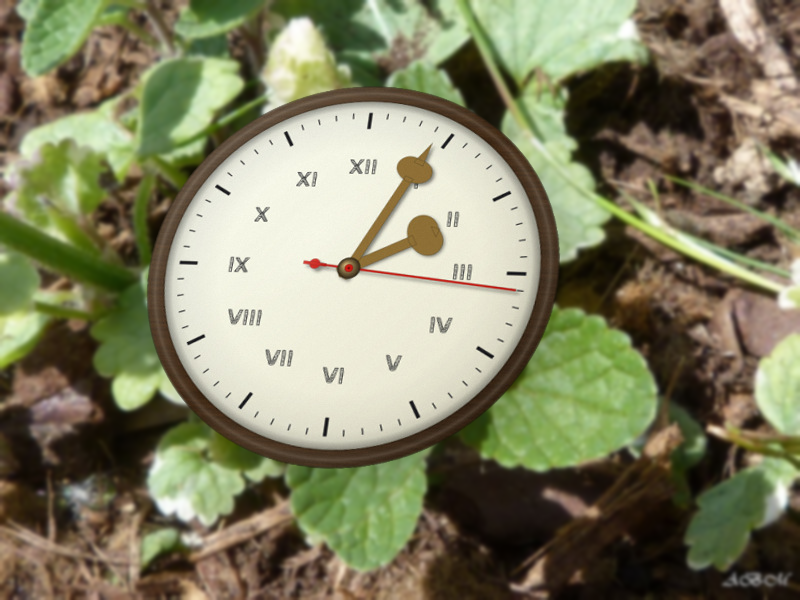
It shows 2,04,16
